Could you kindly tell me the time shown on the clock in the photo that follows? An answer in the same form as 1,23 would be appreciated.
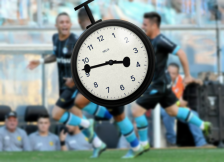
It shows 3,47
